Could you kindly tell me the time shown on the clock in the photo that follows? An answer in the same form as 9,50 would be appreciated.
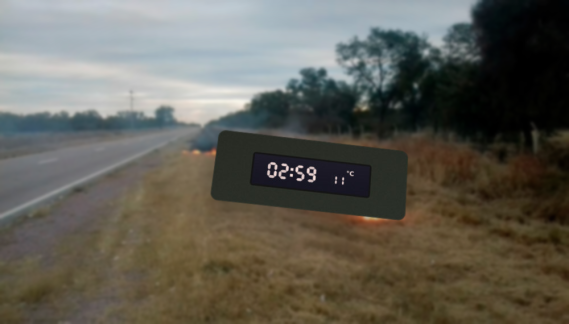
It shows 2,59
